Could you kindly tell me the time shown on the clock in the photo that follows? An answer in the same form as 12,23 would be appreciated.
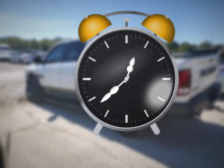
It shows 12,38
